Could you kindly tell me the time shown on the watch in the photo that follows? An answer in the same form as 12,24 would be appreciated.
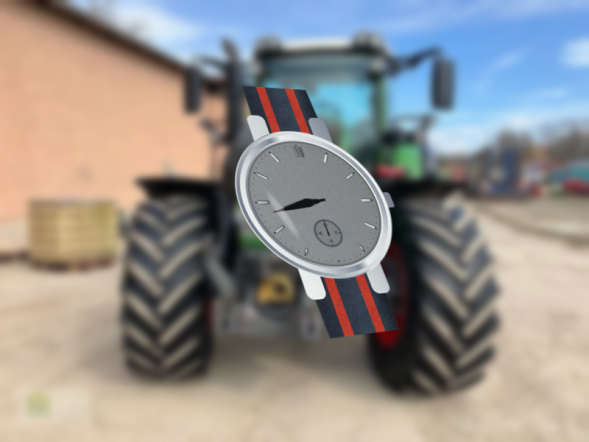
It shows 8,43
